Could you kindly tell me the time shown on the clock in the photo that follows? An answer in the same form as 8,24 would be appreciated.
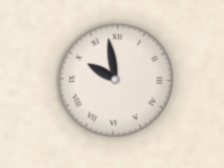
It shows 9,58
